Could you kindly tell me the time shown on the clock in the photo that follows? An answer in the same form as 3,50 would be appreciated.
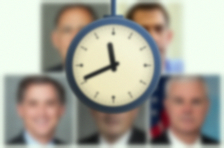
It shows 11,41
